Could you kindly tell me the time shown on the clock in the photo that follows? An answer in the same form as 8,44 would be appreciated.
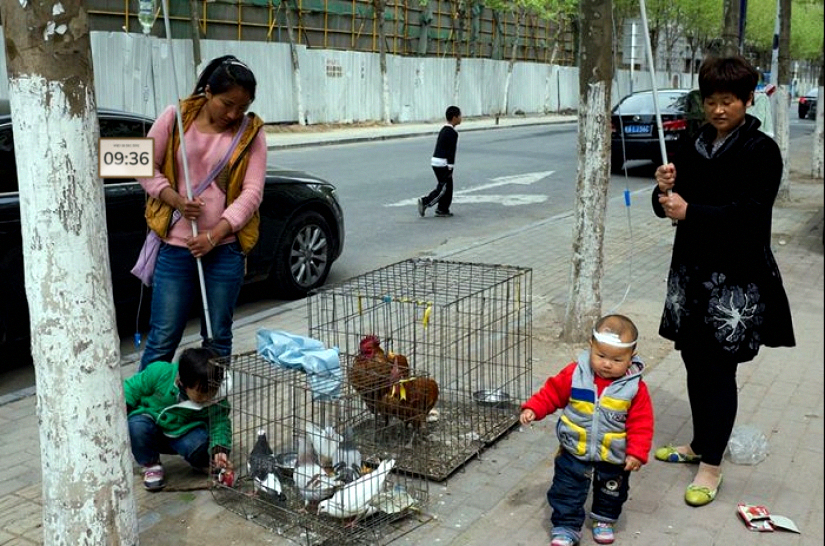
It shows 9,36
